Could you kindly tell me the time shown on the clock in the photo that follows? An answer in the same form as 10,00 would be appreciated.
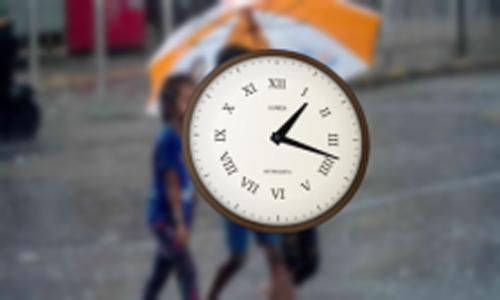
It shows 1,18
